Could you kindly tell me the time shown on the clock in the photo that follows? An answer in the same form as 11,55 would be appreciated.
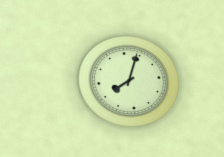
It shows 8,04
